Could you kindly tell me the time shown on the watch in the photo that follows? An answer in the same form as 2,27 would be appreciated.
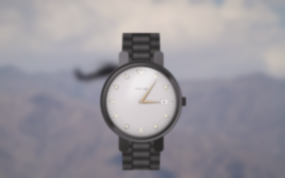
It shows 3,06
